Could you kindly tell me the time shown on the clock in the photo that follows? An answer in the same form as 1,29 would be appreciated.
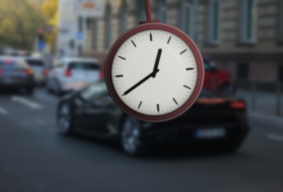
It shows 12,40
